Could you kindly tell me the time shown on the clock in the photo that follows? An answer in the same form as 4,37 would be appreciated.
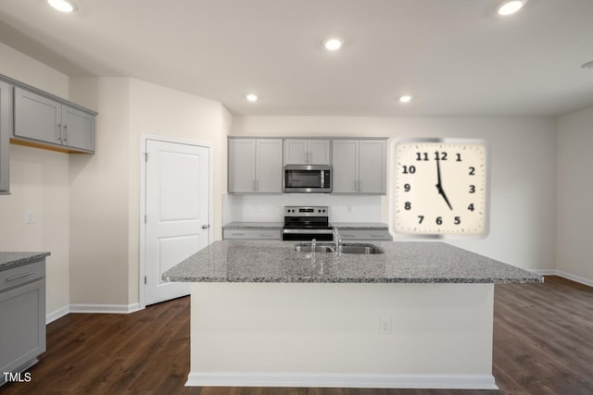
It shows 4,59
